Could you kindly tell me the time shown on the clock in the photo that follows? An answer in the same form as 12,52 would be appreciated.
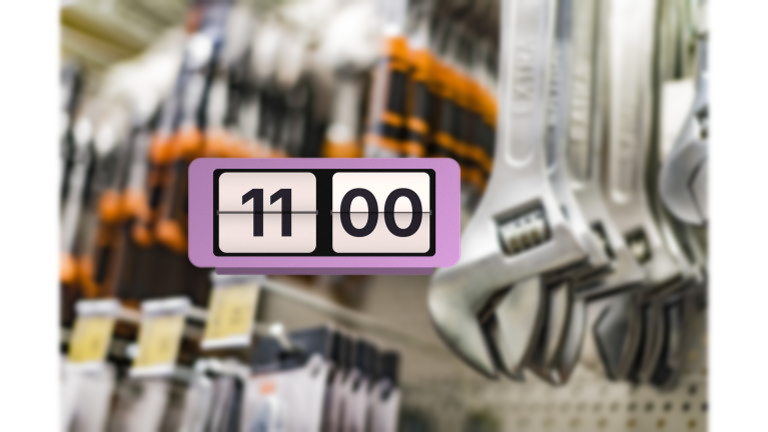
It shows 11,00
